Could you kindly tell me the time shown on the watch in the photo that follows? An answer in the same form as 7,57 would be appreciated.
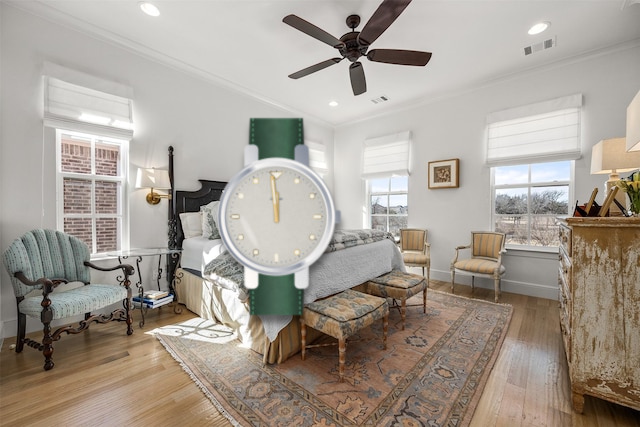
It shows 11,59
